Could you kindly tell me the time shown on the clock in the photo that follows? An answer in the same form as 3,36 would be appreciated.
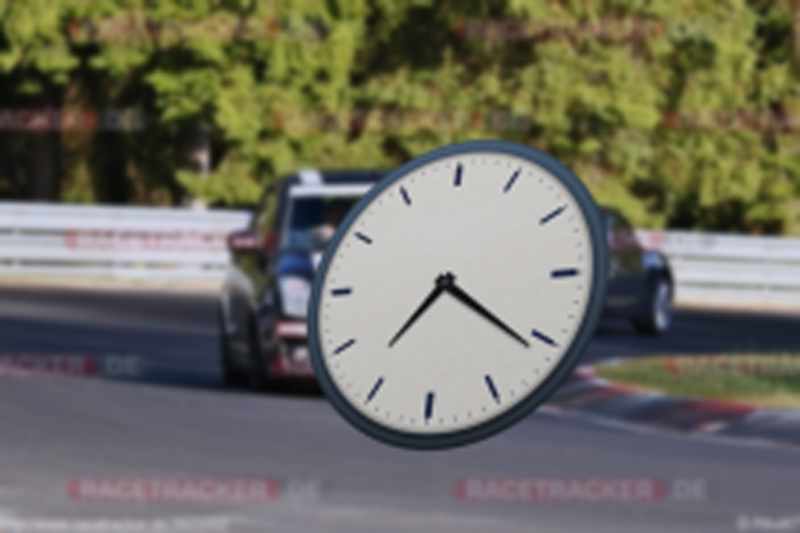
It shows 7,21
